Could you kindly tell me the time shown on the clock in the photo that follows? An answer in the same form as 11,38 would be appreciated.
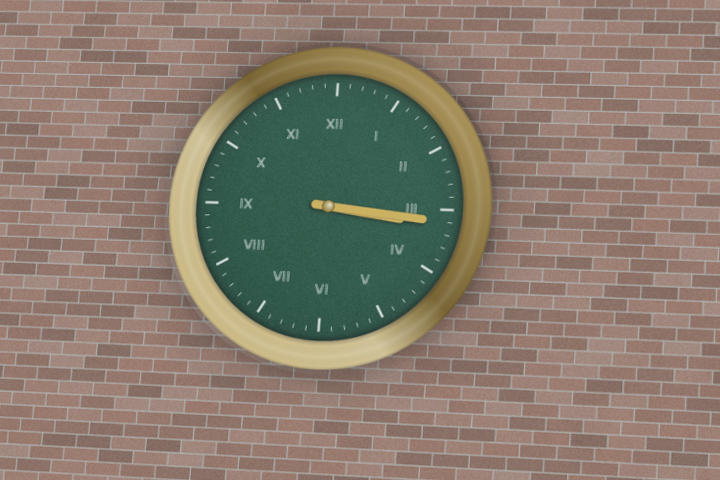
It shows 3,16
